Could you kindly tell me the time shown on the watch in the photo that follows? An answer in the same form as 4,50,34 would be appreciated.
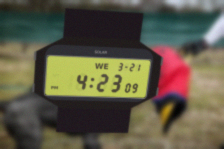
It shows 4,23,09
